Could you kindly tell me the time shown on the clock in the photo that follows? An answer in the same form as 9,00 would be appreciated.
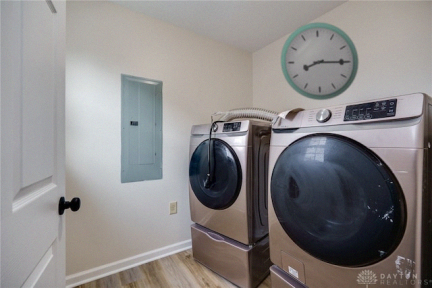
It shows 8,15
